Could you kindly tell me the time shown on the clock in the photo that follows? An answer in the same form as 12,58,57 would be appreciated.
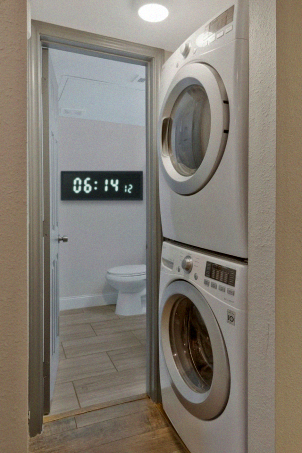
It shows 6,14,12
